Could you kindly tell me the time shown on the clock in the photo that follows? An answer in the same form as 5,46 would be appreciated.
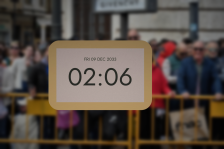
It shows 2,06
